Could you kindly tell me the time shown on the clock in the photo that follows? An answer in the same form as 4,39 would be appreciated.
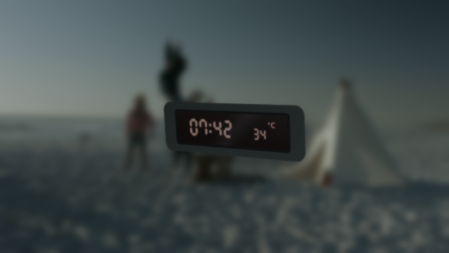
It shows 7,42
